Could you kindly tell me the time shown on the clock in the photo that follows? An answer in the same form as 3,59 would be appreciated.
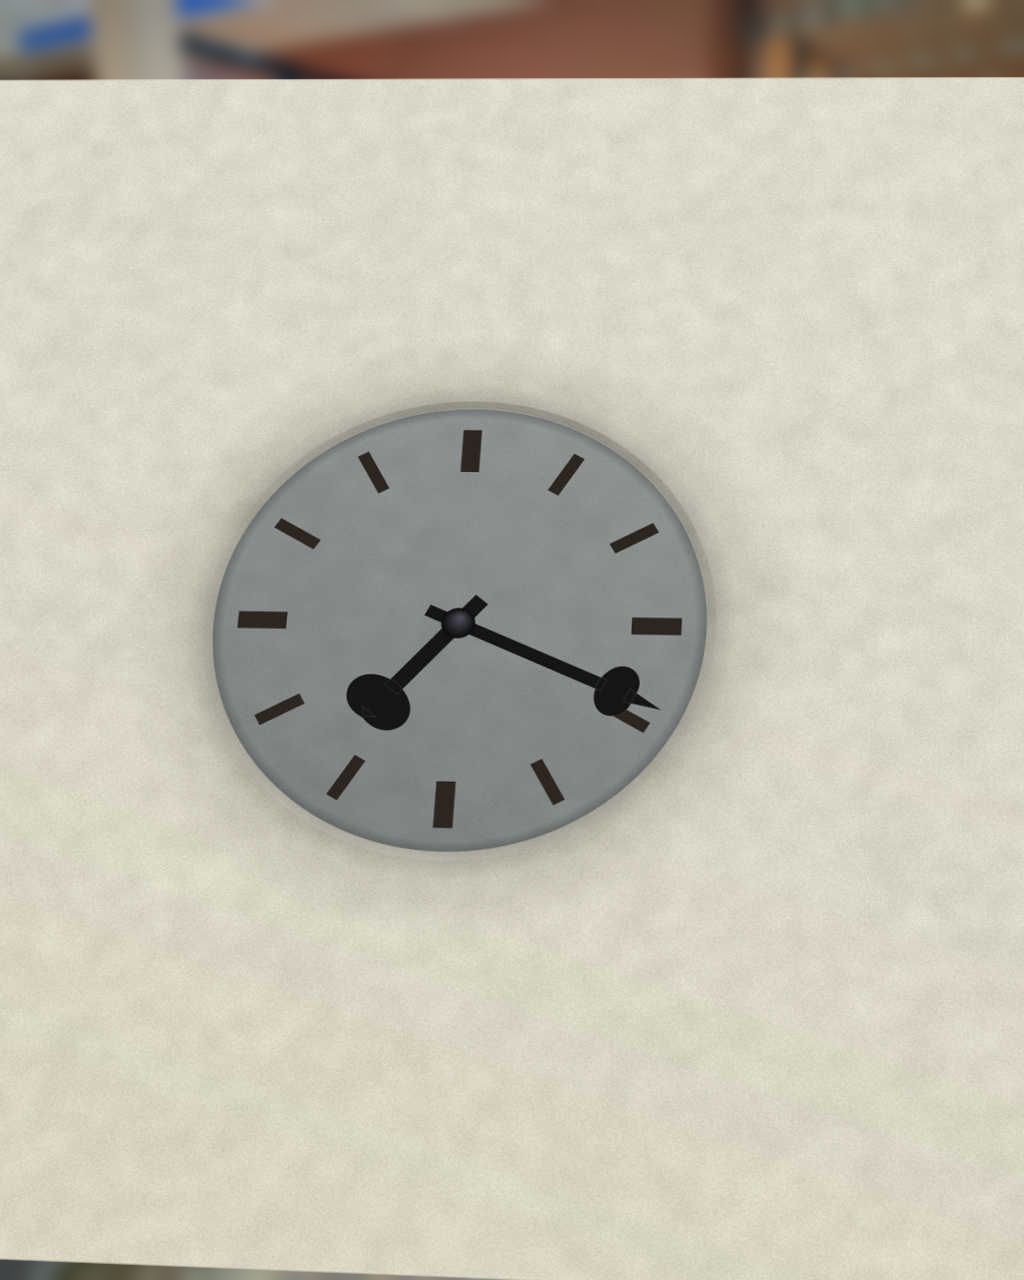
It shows 7,19
